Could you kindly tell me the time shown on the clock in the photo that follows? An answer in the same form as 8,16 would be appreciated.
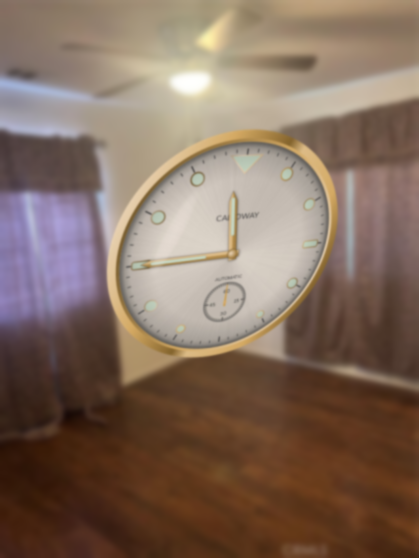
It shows 11,45
